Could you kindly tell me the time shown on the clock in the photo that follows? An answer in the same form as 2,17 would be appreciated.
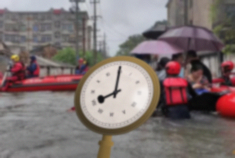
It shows 8,00
